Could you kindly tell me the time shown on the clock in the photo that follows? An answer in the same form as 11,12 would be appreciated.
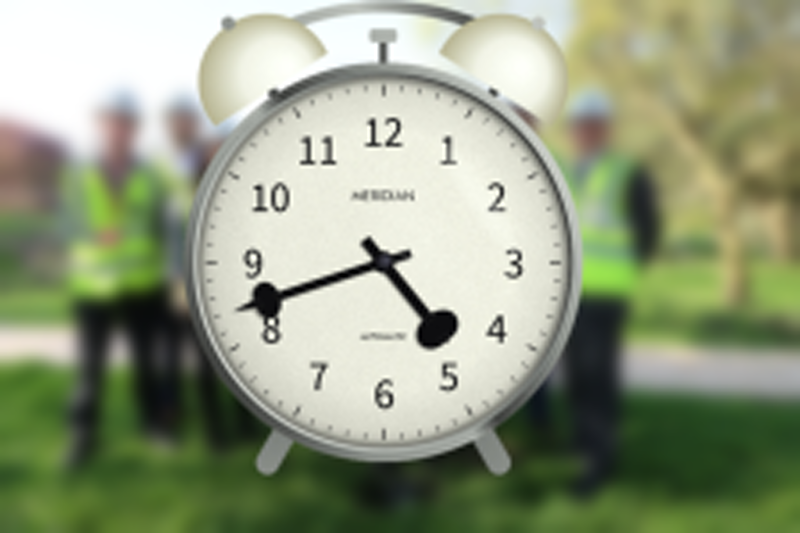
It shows 4,42
